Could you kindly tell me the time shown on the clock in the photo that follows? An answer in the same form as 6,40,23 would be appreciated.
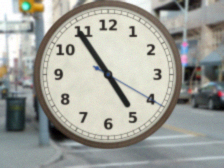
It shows 4,54,20
